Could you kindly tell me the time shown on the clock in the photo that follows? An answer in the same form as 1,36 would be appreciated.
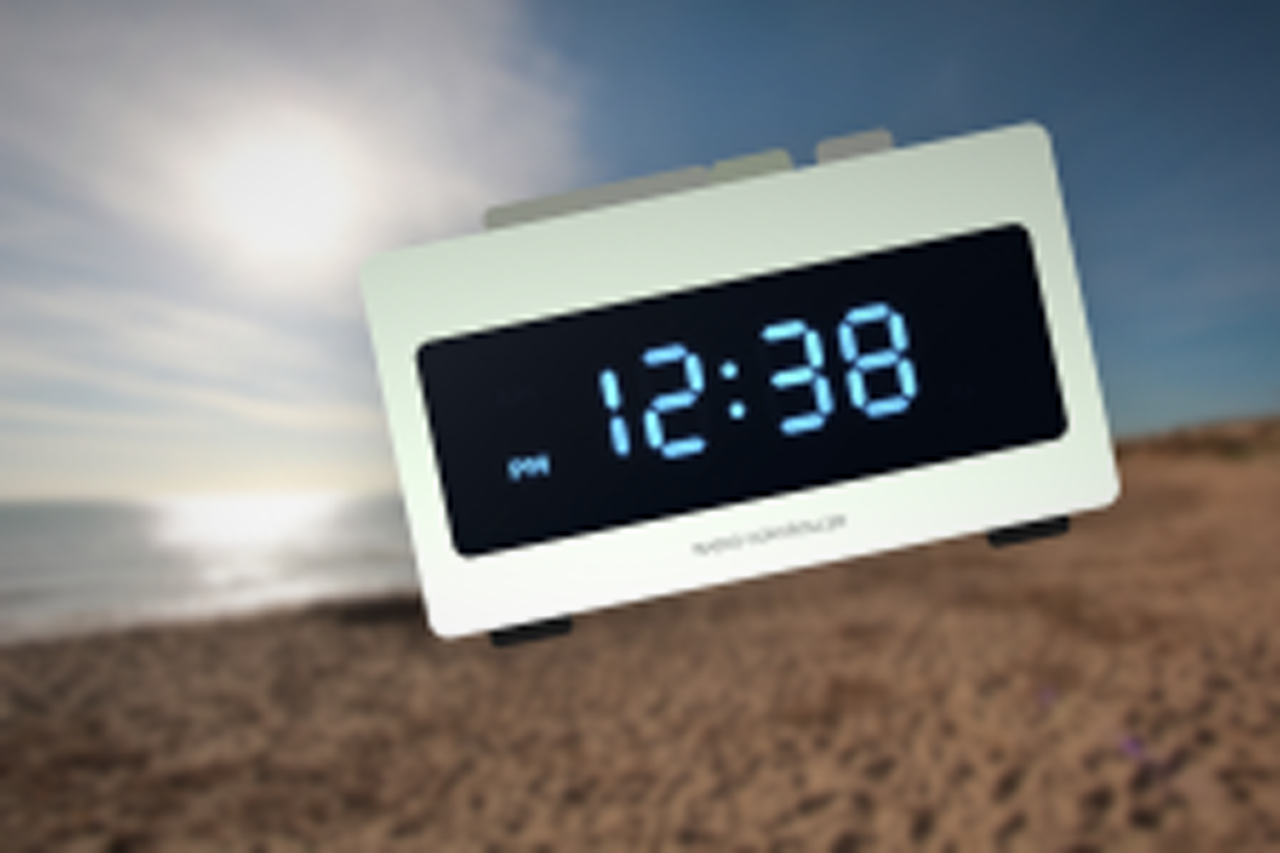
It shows 12,38
